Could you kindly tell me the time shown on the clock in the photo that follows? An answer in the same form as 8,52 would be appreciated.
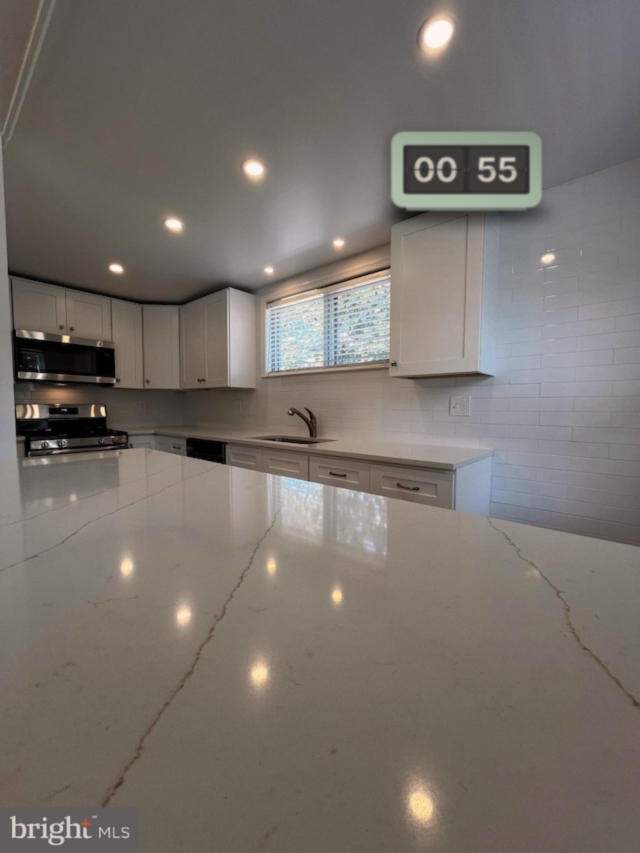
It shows 0,55
